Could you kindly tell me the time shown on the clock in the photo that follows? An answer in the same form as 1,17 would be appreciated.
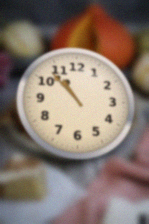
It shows 10,53
